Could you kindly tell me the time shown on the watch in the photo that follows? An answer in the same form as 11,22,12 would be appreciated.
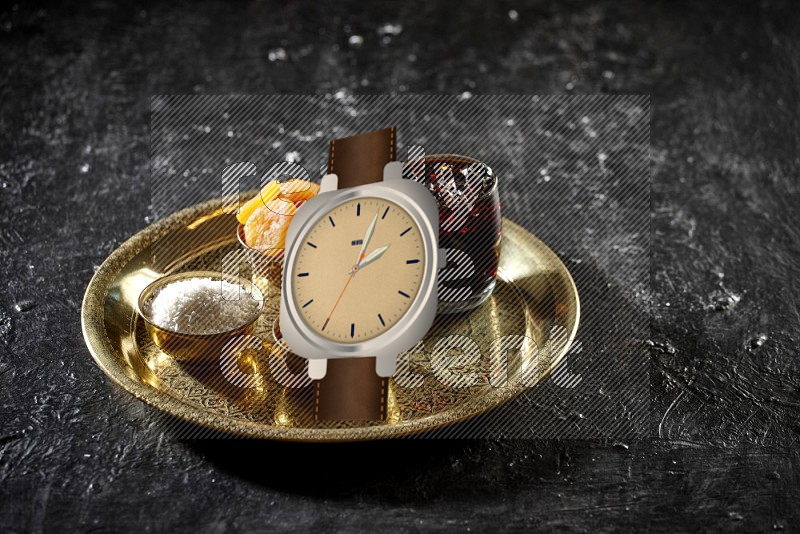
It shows 2,03,35
